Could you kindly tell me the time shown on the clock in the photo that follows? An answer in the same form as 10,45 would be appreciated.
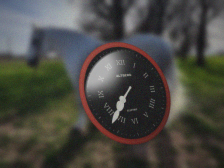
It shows 7,37
